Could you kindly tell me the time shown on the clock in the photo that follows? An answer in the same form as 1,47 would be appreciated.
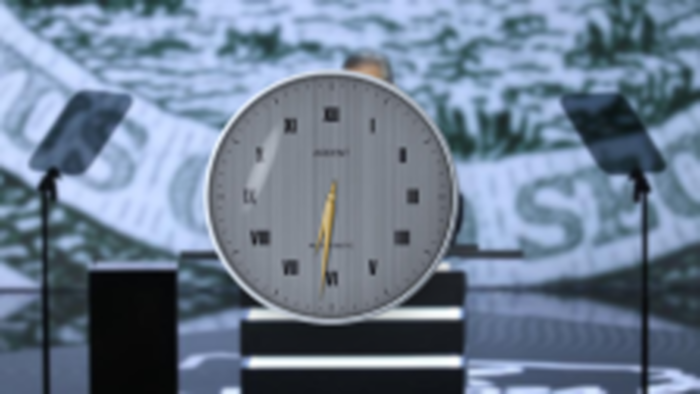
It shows 6,31
